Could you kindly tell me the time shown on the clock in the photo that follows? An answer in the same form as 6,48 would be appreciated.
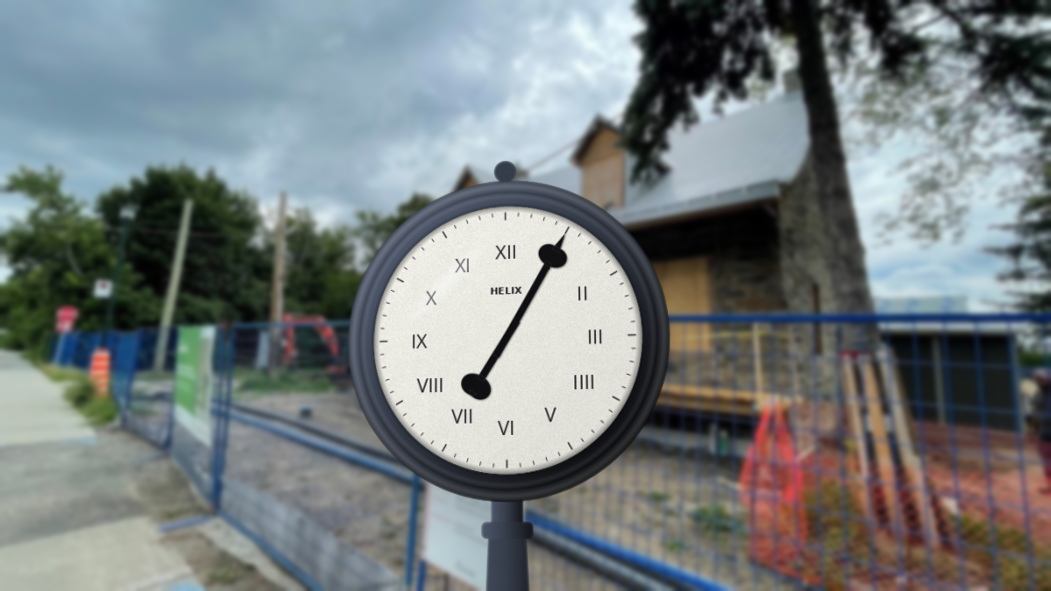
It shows 7,05
